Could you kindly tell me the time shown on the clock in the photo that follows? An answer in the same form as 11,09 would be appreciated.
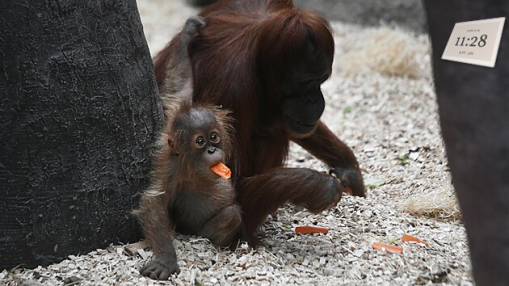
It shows 11,28
